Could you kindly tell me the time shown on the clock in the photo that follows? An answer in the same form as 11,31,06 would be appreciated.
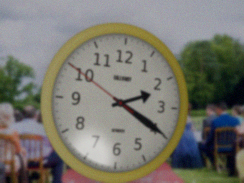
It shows 2,19,50
